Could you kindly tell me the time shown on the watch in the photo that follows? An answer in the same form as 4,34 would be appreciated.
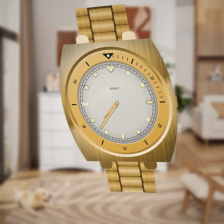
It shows 7,37
